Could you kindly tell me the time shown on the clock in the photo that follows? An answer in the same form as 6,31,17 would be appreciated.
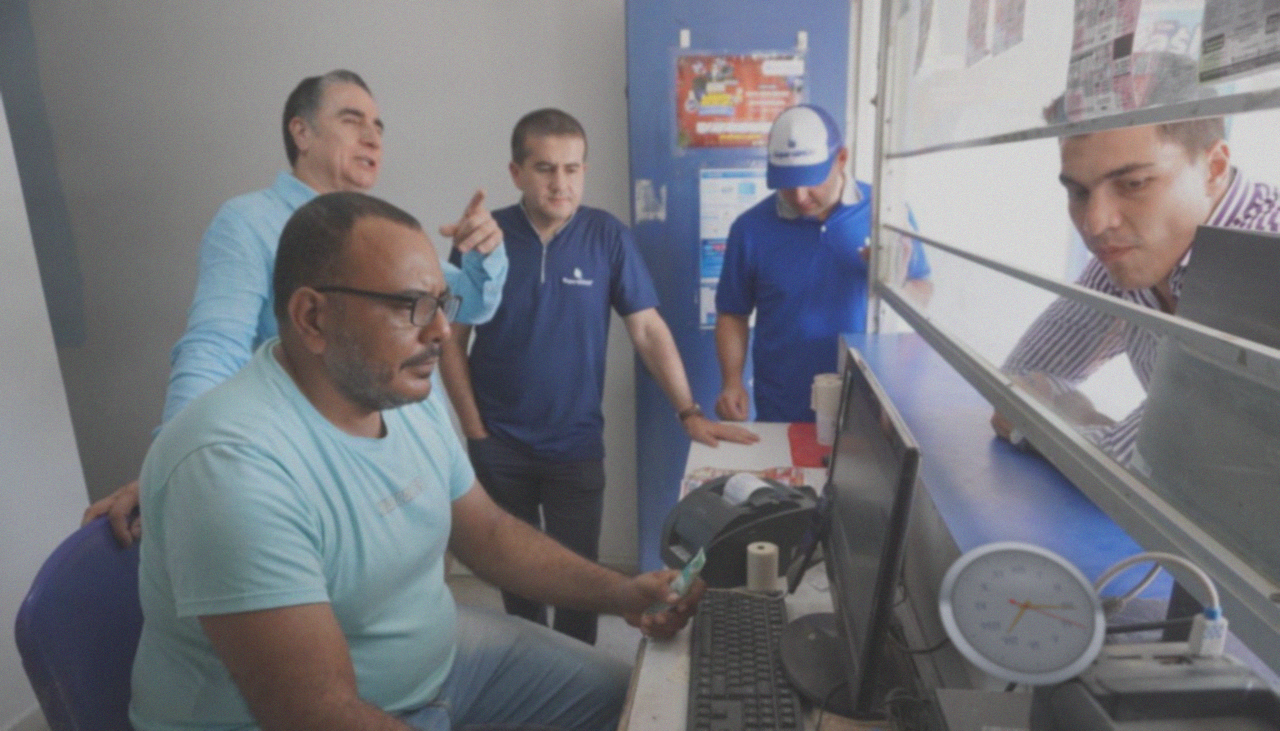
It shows 7,15,19
